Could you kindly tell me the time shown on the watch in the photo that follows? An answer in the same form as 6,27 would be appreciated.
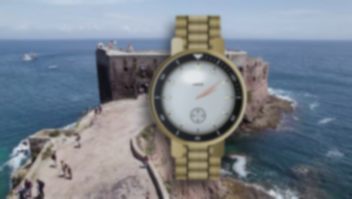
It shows 2,09
